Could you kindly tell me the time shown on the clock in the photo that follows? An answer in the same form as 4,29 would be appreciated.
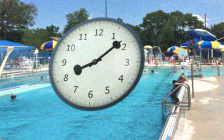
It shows 8,08
